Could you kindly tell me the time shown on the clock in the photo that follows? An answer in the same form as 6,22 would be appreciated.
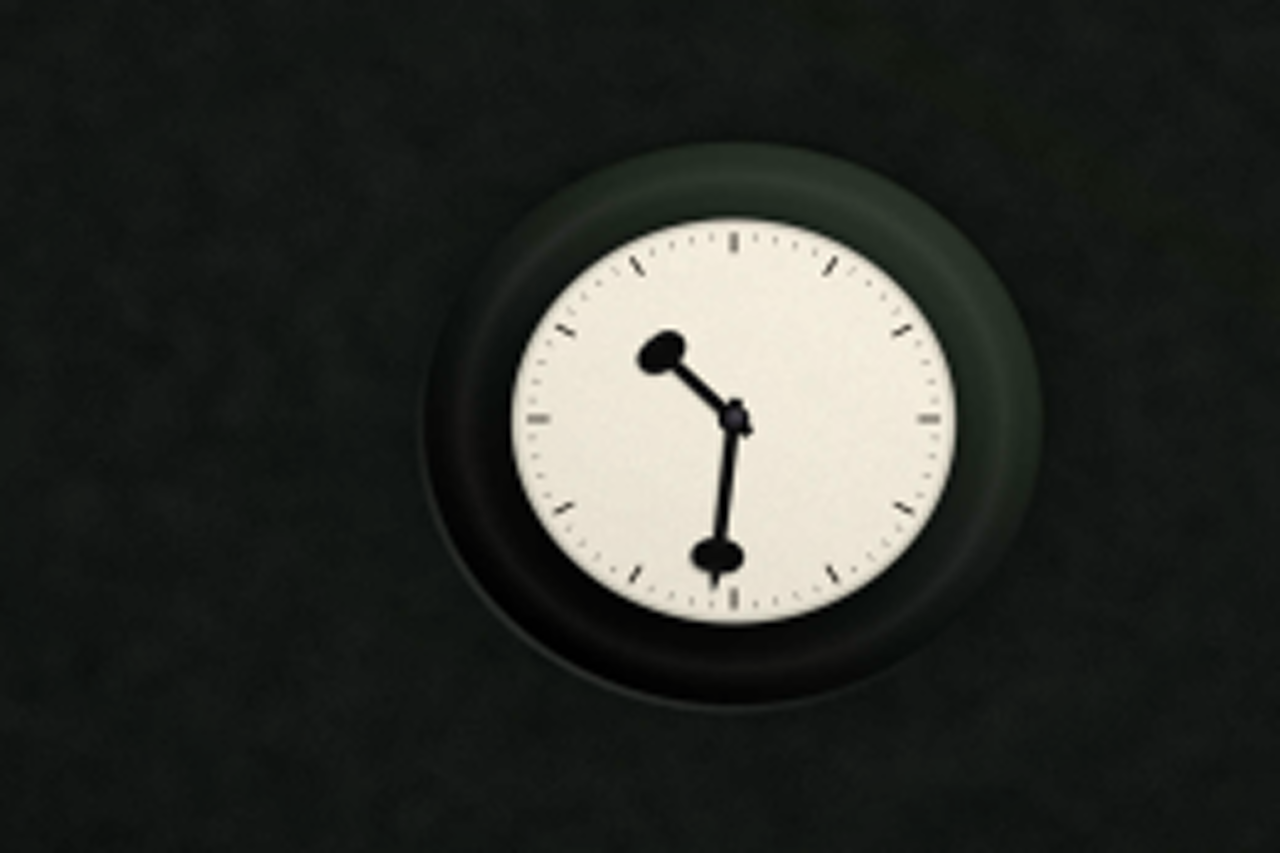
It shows 10,31
